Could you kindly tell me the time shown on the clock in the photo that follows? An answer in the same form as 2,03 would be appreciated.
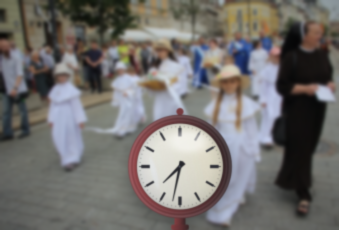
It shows 7,32
